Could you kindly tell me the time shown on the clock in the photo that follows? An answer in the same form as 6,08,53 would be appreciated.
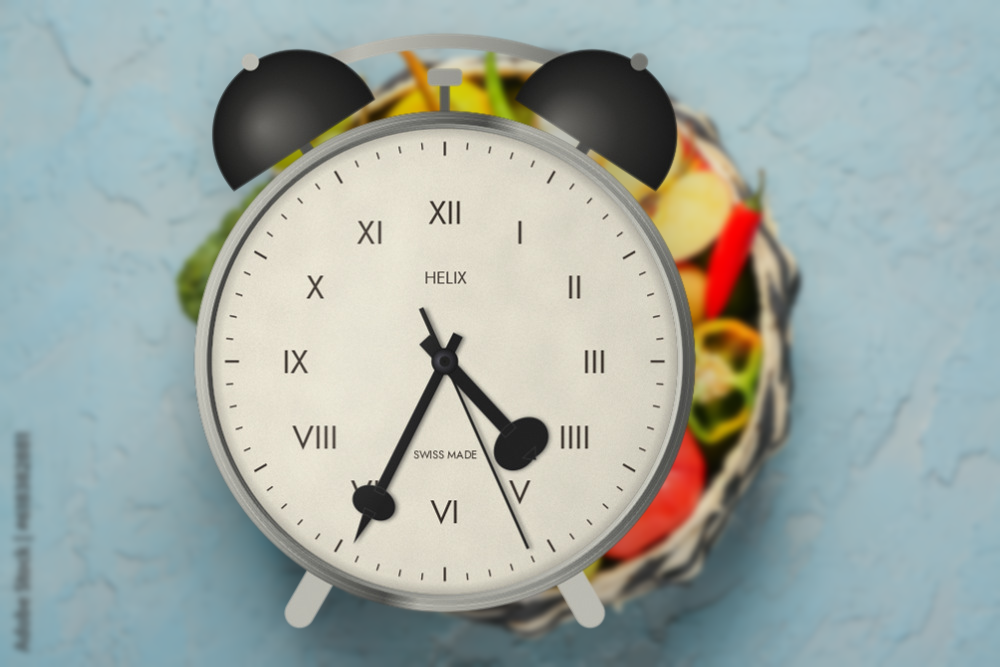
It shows 4,34,26
